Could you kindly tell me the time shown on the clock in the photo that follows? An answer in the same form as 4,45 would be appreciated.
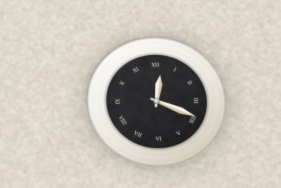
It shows 12,19
